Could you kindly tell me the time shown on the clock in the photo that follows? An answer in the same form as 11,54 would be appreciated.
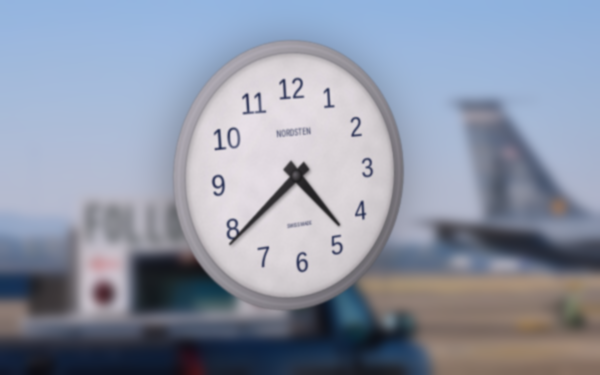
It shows 4,39
